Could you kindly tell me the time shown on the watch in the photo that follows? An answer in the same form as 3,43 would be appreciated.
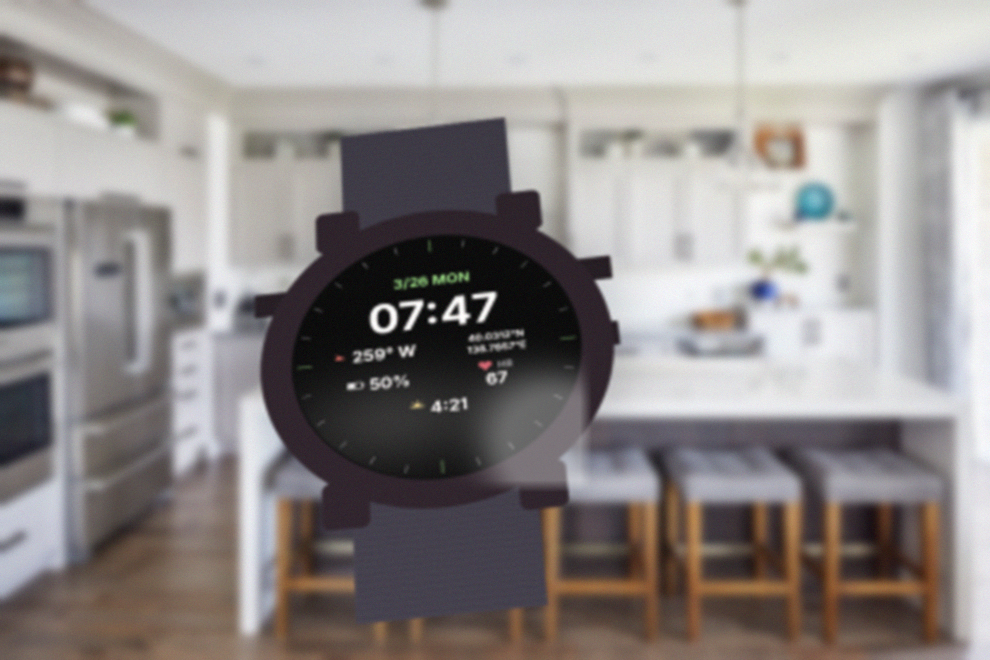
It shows 7,47
